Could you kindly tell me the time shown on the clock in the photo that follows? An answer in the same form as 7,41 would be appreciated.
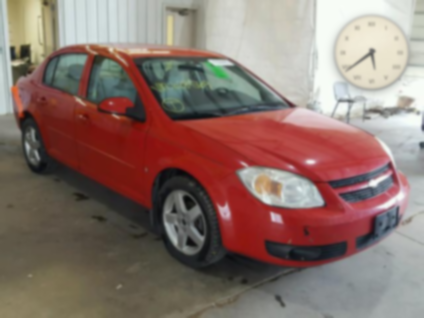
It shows 5,39
